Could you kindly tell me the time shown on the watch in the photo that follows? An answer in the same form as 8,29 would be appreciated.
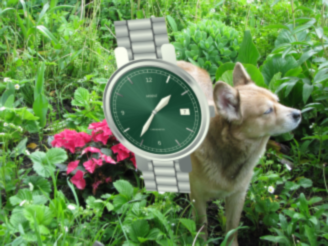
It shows 1,36
